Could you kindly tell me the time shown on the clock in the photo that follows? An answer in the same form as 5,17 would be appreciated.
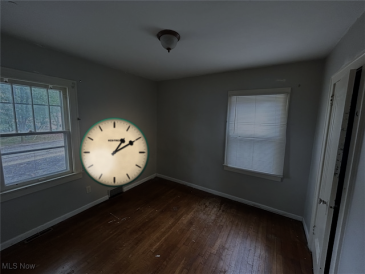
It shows 1,10
